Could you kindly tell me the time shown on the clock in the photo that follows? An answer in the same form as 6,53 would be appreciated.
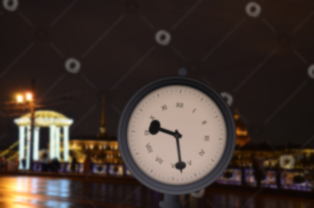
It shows 9,28
